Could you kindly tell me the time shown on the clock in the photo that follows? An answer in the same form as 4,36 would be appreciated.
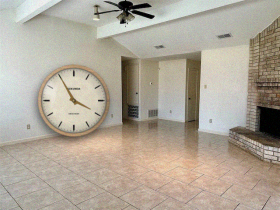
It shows 3,55
